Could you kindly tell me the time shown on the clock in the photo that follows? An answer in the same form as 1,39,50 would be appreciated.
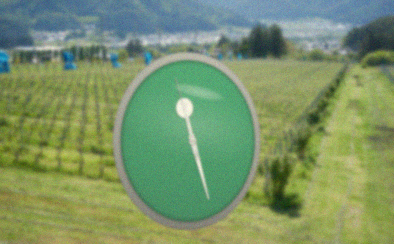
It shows 11,26,57
